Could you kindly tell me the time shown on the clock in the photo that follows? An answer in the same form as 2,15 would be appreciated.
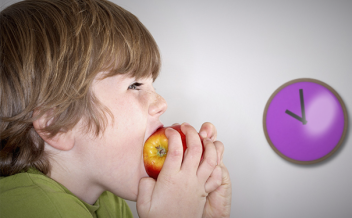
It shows 9,59
